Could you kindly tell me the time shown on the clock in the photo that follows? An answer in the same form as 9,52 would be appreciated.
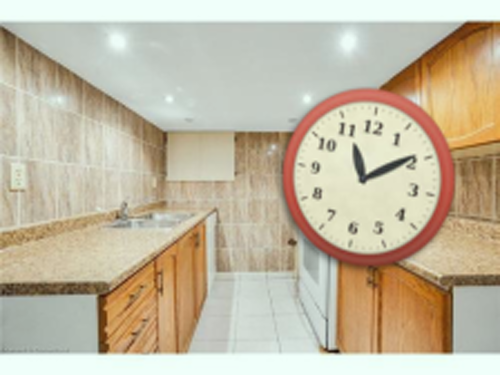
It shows 11,09
